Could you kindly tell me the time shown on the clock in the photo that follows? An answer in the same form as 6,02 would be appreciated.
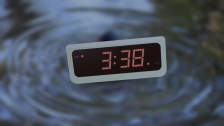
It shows 3,38
